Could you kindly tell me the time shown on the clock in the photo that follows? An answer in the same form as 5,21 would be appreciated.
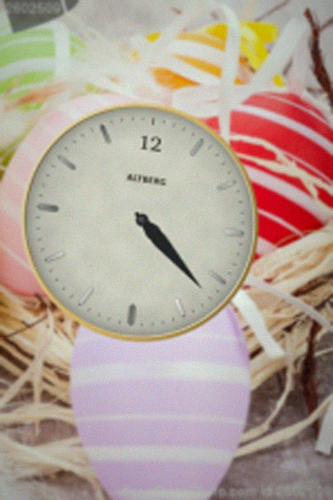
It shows 4,22
